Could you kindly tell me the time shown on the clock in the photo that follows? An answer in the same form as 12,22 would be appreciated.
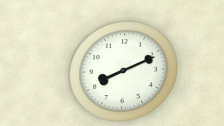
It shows 8,11
